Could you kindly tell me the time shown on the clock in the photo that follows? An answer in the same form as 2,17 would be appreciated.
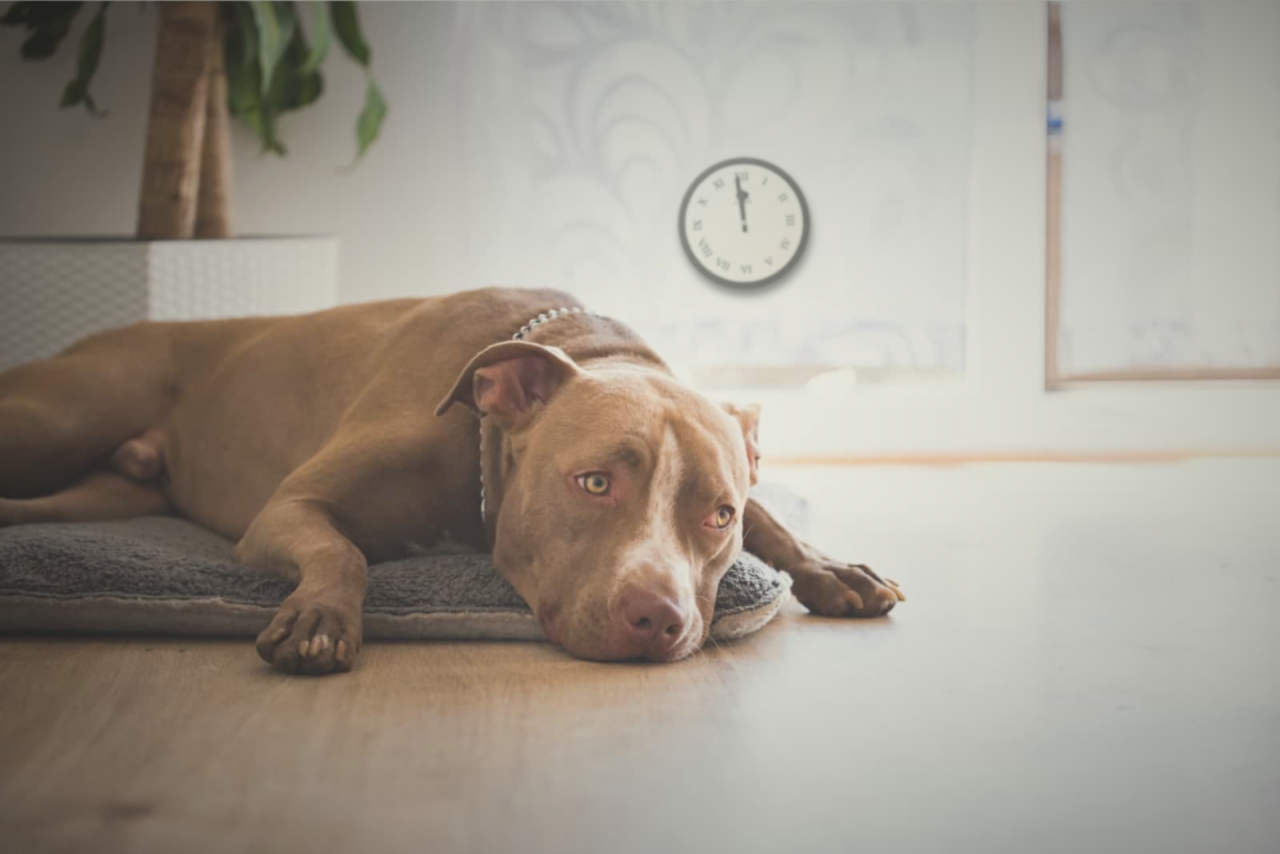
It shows 11,59
